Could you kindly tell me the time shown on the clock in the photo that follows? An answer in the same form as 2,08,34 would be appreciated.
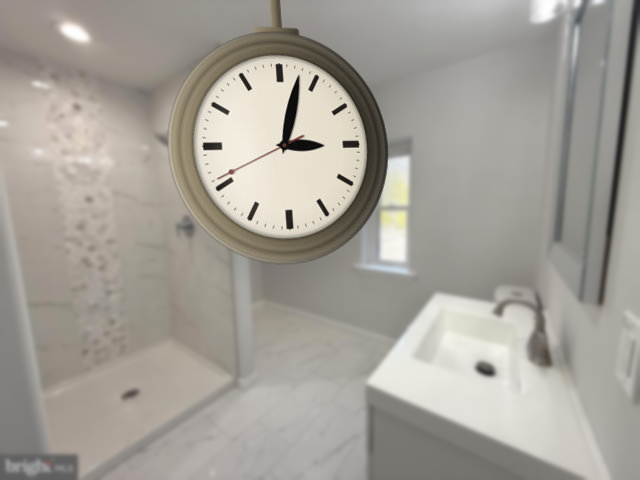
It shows 3,02,41
